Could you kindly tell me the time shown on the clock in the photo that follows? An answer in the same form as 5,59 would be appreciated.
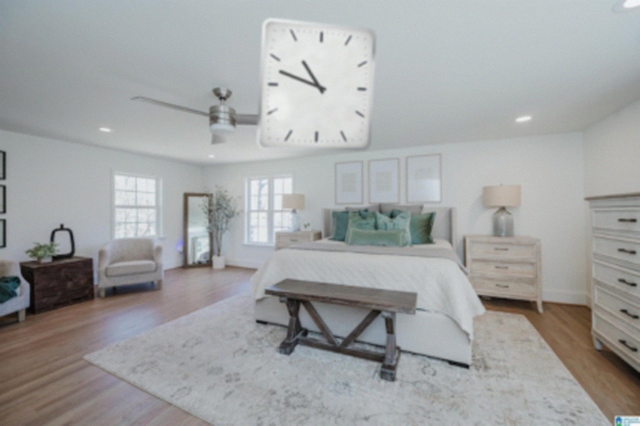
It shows 10,48
